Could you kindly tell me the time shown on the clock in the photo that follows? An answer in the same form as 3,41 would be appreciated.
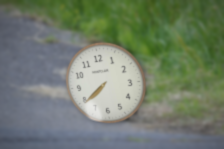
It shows 7,39
